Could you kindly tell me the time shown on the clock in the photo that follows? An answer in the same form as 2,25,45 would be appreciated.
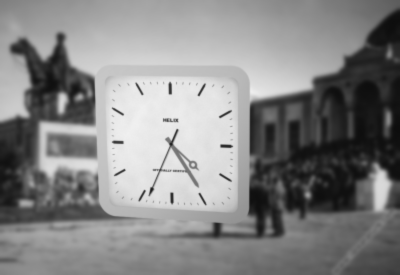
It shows 4,24,34
